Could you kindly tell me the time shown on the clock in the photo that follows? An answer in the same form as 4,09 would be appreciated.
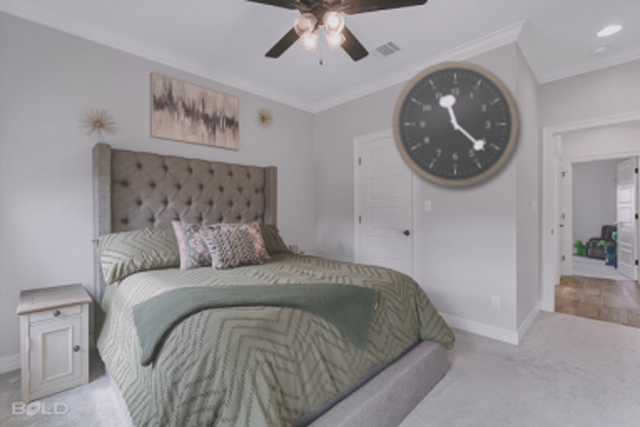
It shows 11,22
